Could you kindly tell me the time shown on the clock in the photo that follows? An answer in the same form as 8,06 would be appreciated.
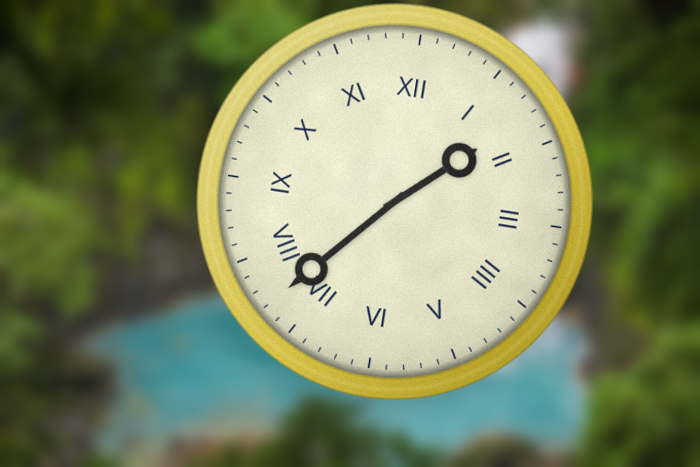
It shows 1,37
